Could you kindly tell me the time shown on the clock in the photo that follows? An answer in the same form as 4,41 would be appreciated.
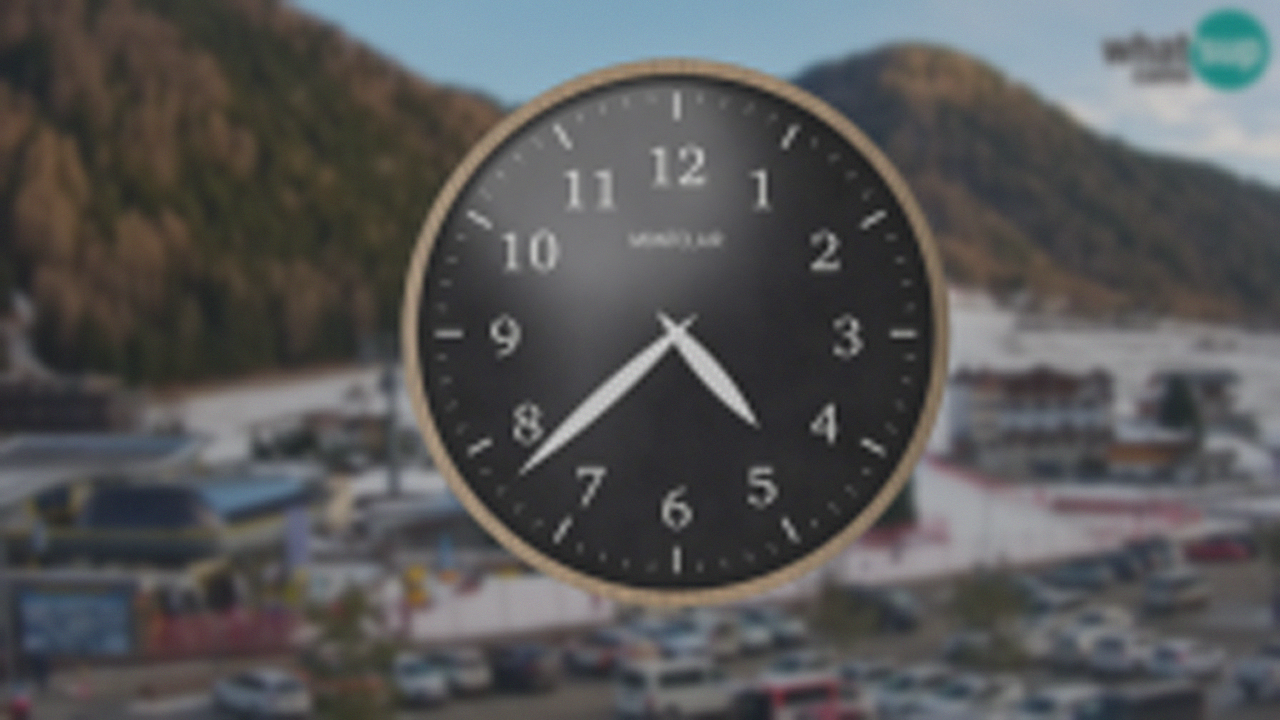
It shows 4,38
